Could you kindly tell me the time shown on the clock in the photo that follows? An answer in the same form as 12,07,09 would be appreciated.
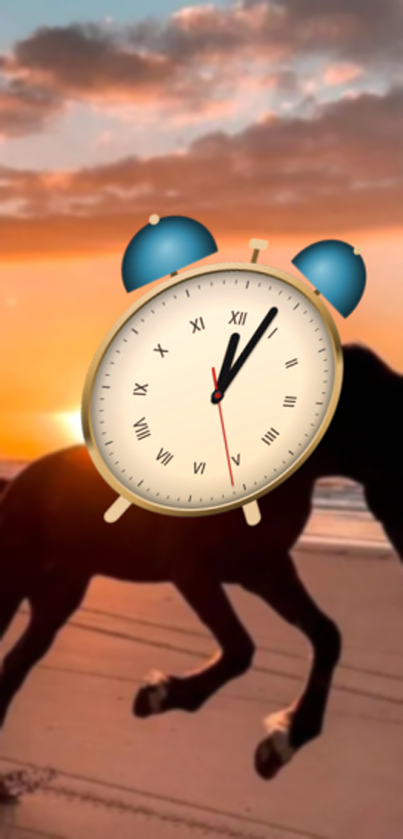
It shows 12,03,26
